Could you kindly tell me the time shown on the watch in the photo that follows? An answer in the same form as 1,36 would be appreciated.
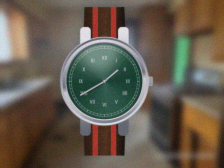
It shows 1,40
